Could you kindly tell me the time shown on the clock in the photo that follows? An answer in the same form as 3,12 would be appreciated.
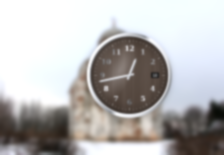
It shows 12,43
